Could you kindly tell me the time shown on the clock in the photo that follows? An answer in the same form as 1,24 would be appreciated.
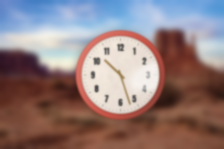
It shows 10,27
